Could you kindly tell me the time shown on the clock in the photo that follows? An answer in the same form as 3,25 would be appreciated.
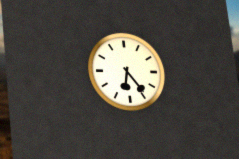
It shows 6,24
